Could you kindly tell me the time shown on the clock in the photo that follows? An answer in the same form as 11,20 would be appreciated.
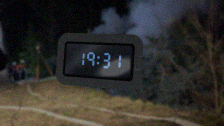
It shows 19,31
